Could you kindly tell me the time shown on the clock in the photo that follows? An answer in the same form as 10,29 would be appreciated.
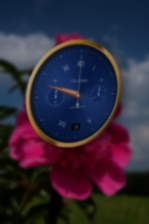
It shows 9,48
